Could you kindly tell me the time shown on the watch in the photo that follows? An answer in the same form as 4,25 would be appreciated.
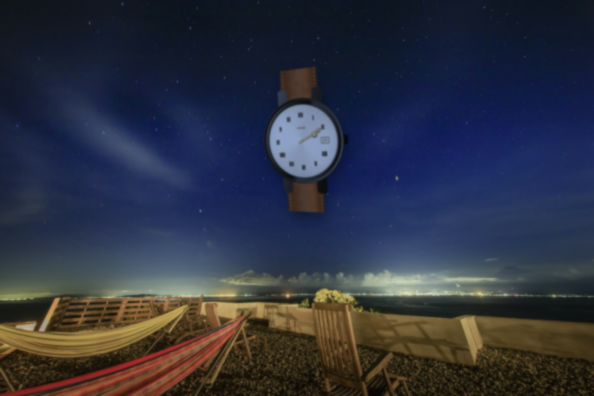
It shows 2,10
